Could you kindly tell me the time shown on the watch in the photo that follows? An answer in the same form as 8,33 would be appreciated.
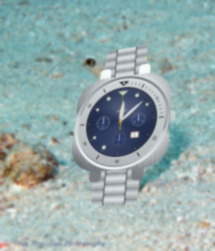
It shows 12,08
